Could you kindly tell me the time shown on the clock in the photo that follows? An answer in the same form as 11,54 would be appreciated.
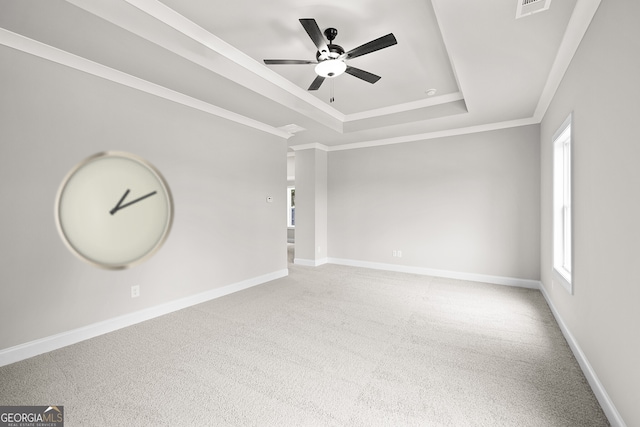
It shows 1,11
